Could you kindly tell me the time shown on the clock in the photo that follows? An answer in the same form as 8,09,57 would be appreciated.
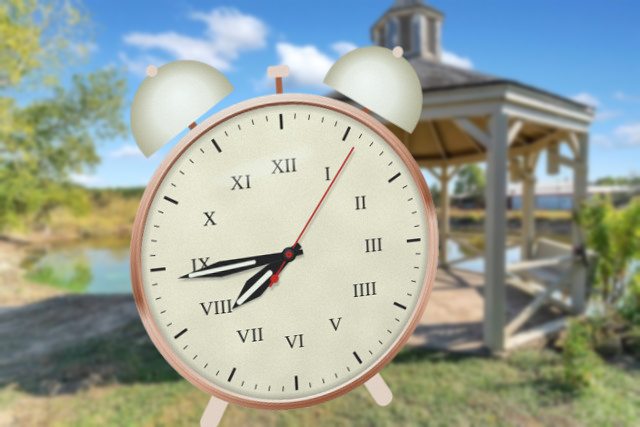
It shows 7,44,06
